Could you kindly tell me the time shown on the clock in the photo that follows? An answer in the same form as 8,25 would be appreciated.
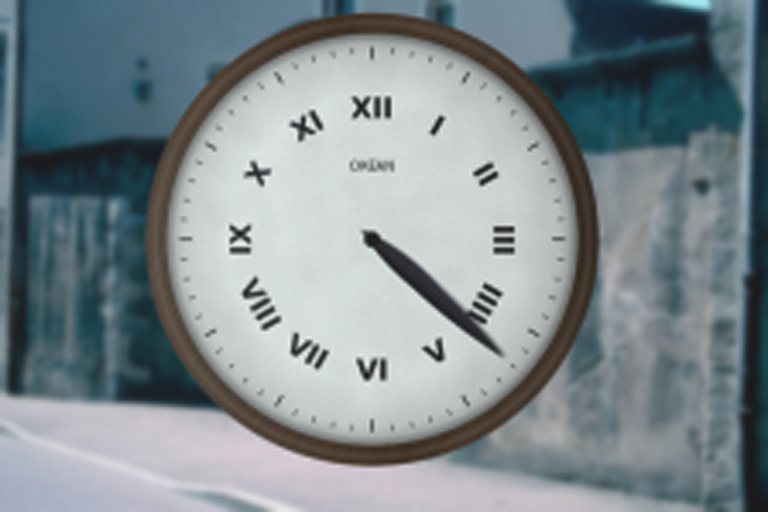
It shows 4,22
